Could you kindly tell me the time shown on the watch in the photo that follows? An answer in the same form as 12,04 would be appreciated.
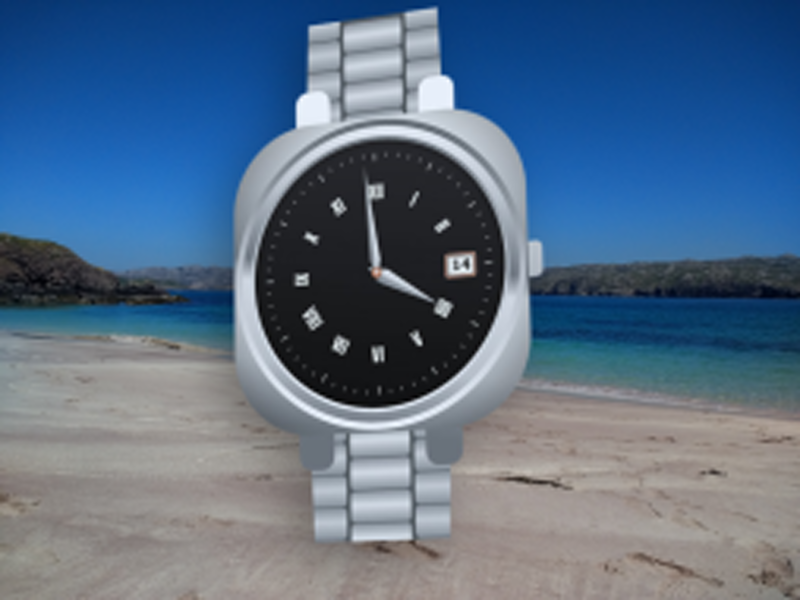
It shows 3,59
